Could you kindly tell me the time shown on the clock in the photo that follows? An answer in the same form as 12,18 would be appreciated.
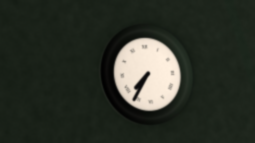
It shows 7,36
